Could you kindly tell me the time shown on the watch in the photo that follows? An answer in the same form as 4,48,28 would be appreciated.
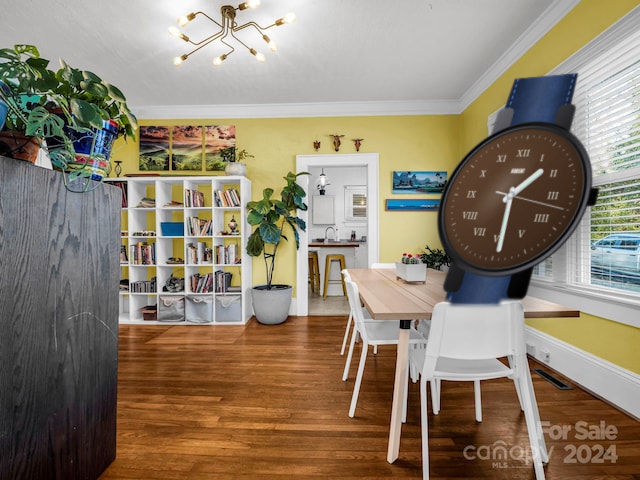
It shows 1,29,17
